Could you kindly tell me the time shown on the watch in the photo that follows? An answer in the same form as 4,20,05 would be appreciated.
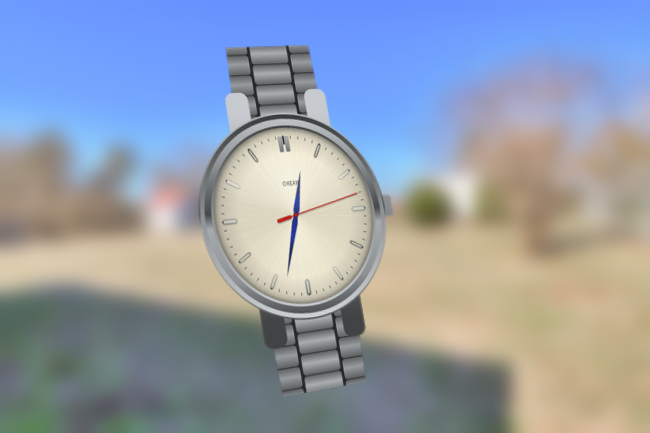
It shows 12,33,13
